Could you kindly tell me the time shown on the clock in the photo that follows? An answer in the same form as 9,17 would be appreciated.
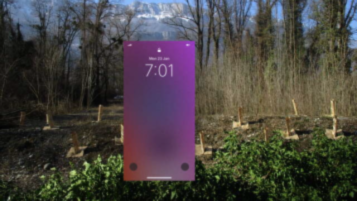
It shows 7,01
